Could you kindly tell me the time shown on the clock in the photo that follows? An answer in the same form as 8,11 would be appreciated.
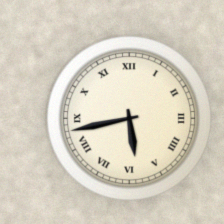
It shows 5,43
